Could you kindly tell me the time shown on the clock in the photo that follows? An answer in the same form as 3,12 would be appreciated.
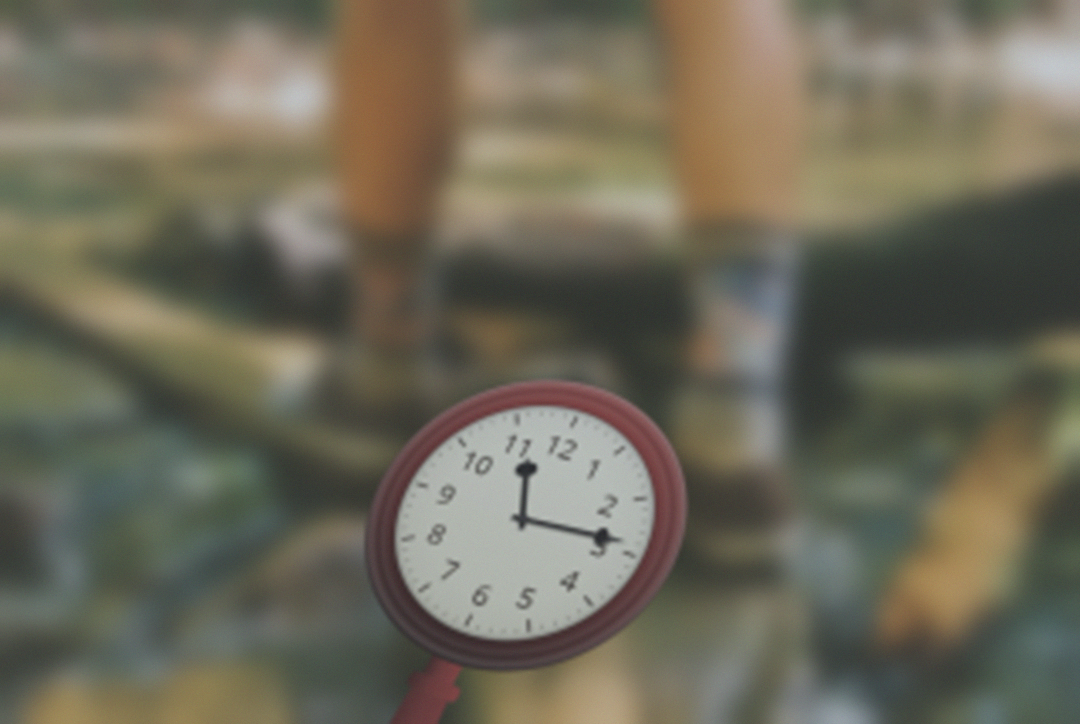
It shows 11,14
